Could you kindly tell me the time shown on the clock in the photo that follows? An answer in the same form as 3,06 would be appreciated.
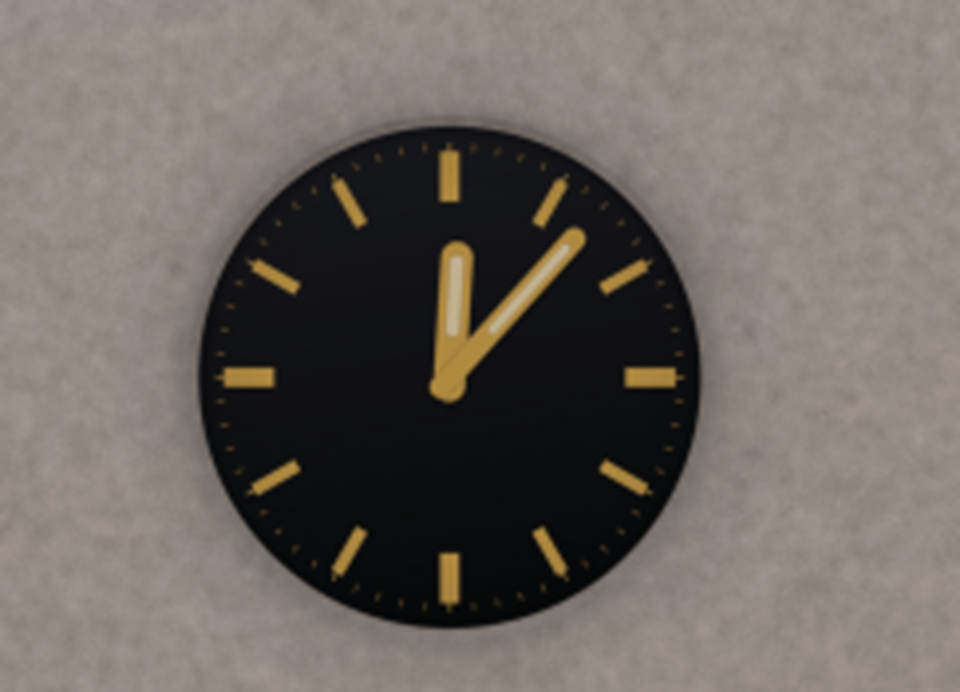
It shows 12,07
